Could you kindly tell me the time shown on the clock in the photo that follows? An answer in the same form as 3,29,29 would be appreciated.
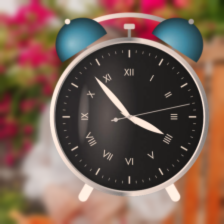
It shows 3,53,13
